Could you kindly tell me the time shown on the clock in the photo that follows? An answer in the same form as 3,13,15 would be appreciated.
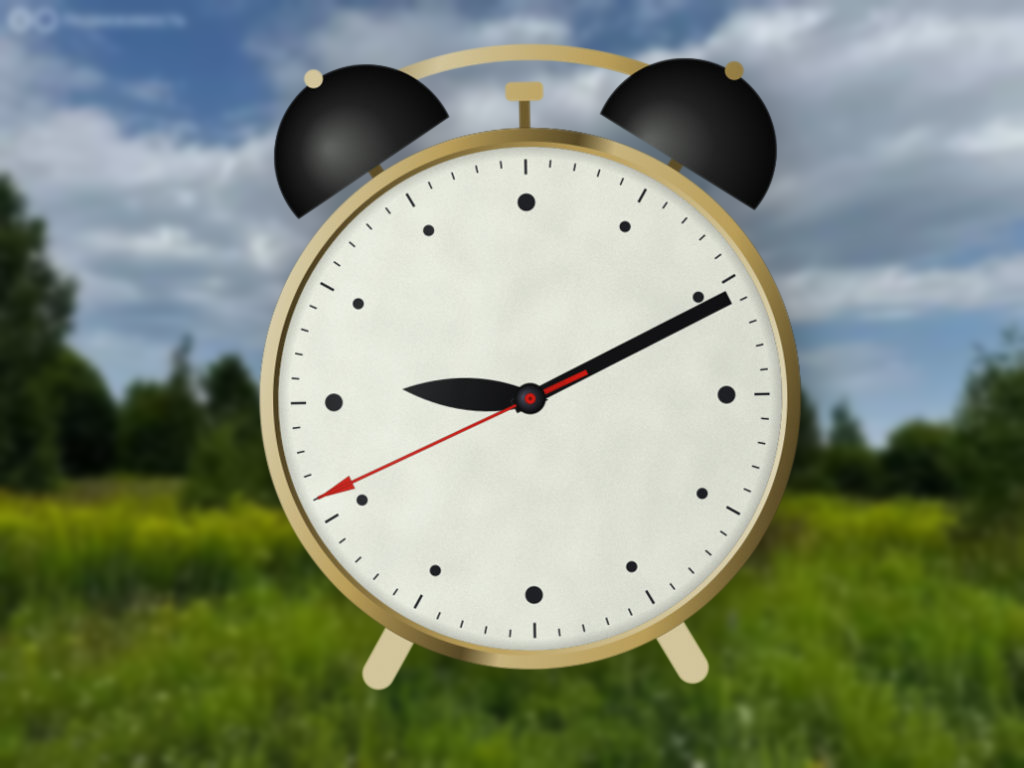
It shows 9,10,41
